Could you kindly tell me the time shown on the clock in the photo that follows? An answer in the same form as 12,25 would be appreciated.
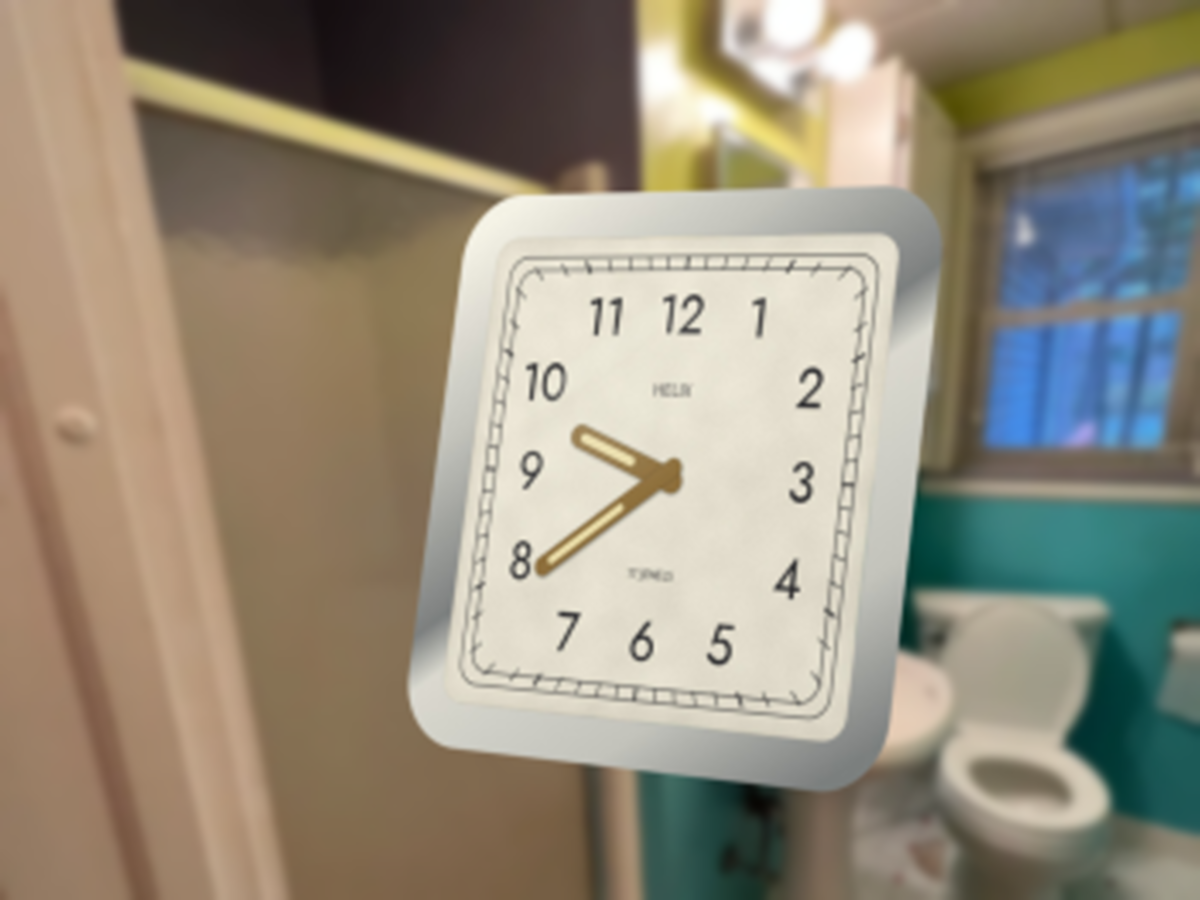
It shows 9,39
